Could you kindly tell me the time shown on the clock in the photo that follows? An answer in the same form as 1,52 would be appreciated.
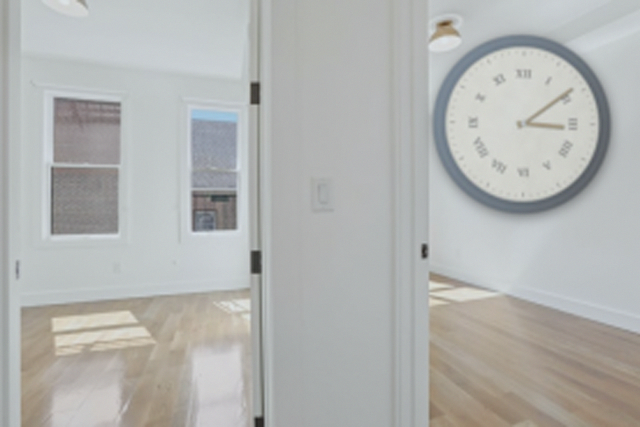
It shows 3,09
